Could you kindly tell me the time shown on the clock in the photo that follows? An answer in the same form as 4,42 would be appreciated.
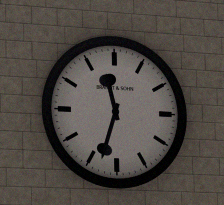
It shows 11,33
